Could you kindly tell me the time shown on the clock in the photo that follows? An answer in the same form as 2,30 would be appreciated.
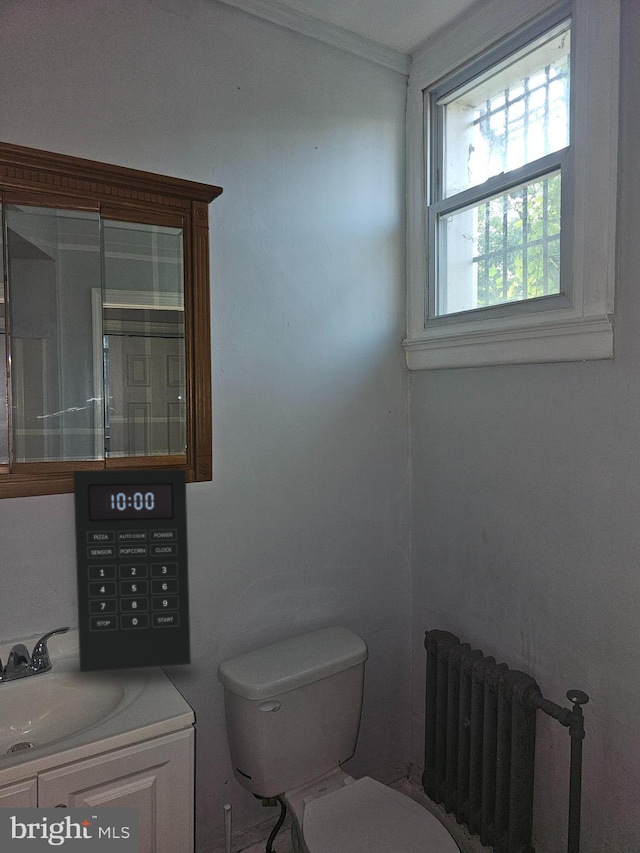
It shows 10,00
